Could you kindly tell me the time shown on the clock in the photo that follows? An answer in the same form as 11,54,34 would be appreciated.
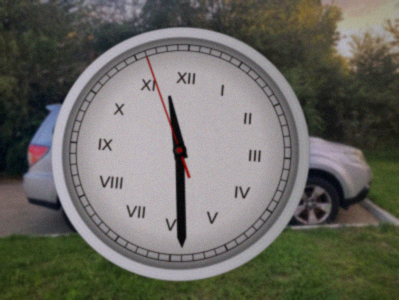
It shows 11,28,56
